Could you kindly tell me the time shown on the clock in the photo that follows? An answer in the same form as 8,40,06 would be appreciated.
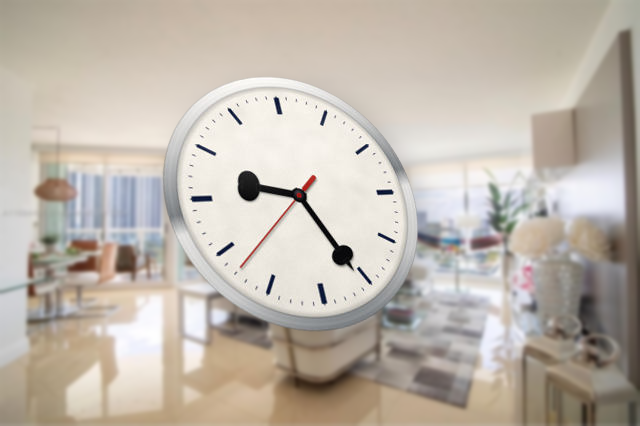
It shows 9,25,38
